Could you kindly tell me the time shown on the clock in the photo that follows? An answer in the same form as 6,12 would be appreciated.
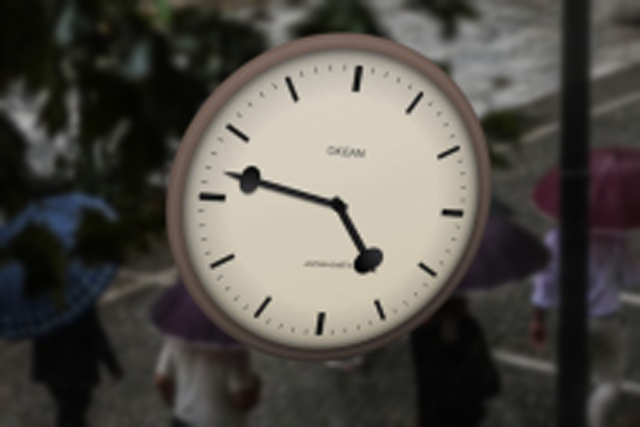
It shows 4,47
